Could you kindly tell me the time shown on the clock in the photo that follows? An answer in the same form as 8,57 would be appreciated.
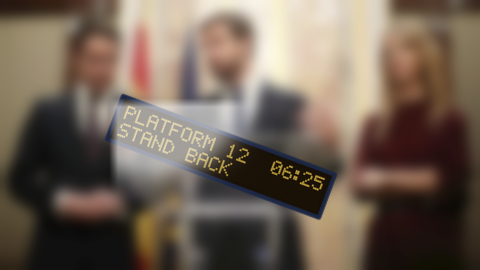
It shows 6,25
